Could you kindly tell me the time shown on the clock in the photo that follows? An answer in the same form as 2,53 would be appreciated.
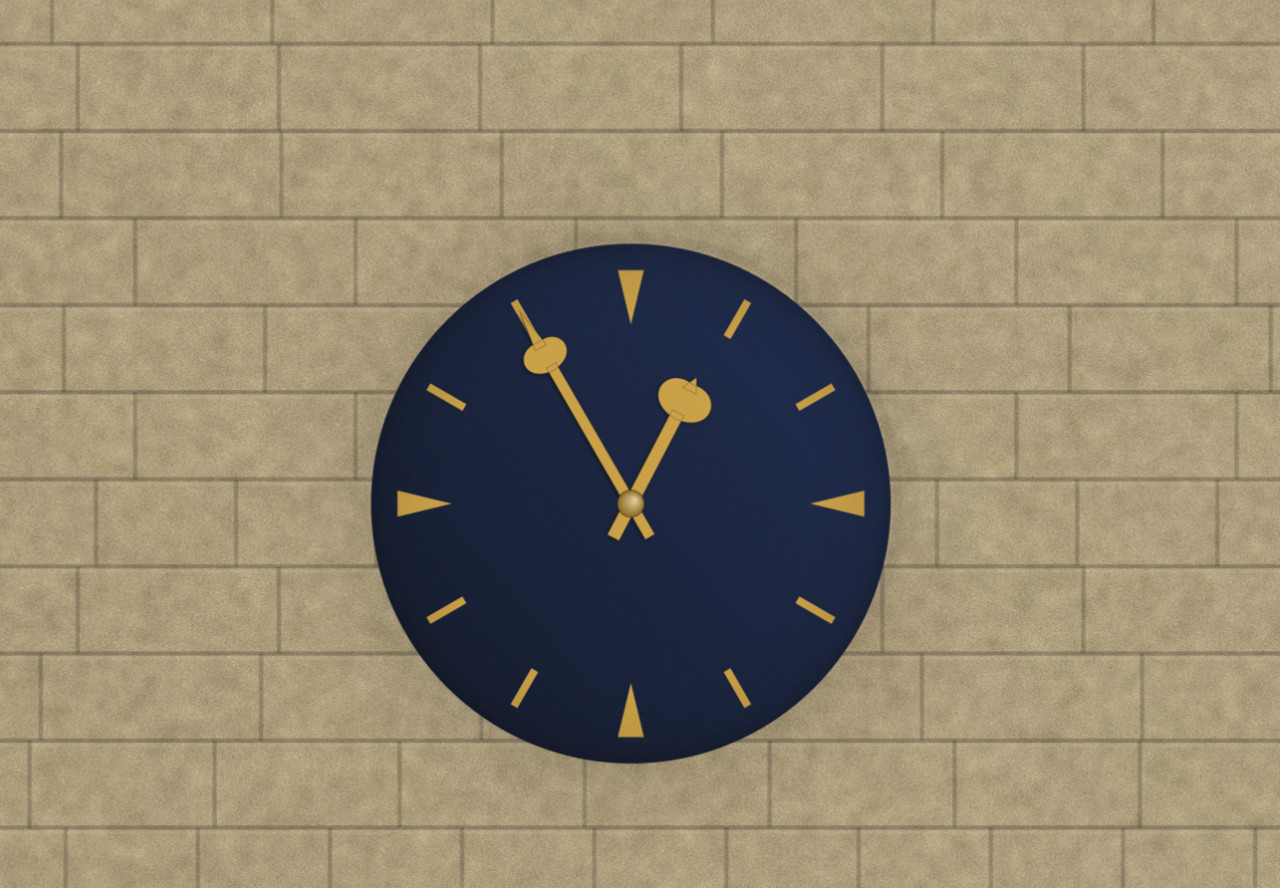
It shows 12,55
